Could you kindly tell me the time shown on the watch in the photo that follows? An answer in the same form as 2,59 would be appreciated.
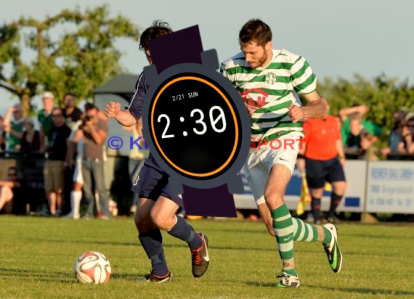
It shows 2,30
